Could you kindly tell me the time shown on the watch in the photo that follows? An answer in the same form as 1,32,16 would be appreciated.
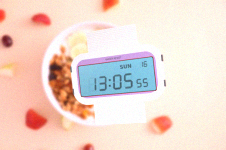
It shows 13,05,55
